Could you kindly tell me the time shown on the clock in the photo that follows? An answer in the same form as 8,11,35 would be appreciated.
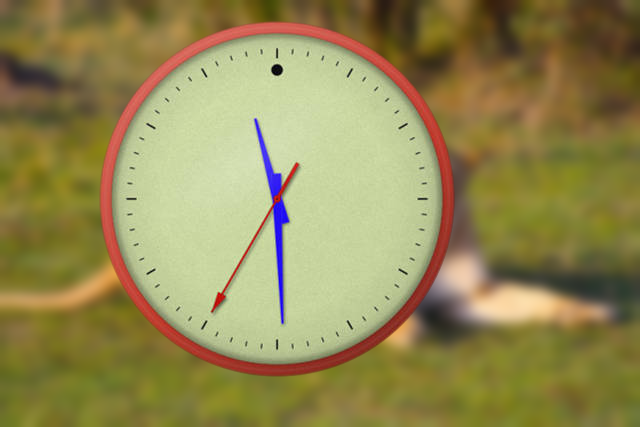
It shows 11,29,35
